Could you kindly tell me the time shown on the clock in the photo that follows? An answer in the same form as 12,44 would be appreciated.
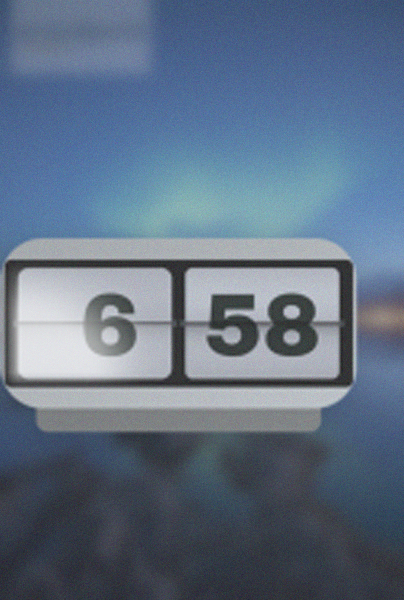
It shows 6,58
